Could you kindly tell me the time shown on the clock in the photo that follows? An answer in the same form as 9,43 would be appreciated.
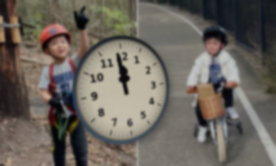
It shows 11,59
